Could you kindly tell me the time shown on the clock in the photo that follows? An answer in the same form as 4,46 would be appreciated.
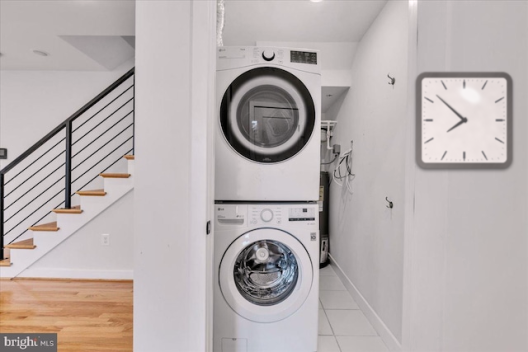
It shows 7,52
